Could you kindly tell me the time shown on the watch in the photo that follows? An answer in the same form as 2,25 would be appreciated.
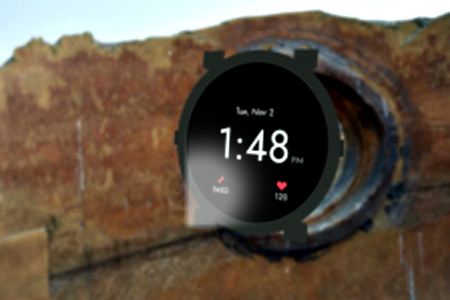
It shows 1,48
